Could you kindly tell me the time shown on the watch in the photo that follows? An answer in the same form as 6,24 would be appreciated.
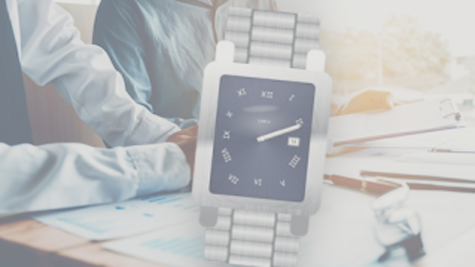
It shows 2,11
